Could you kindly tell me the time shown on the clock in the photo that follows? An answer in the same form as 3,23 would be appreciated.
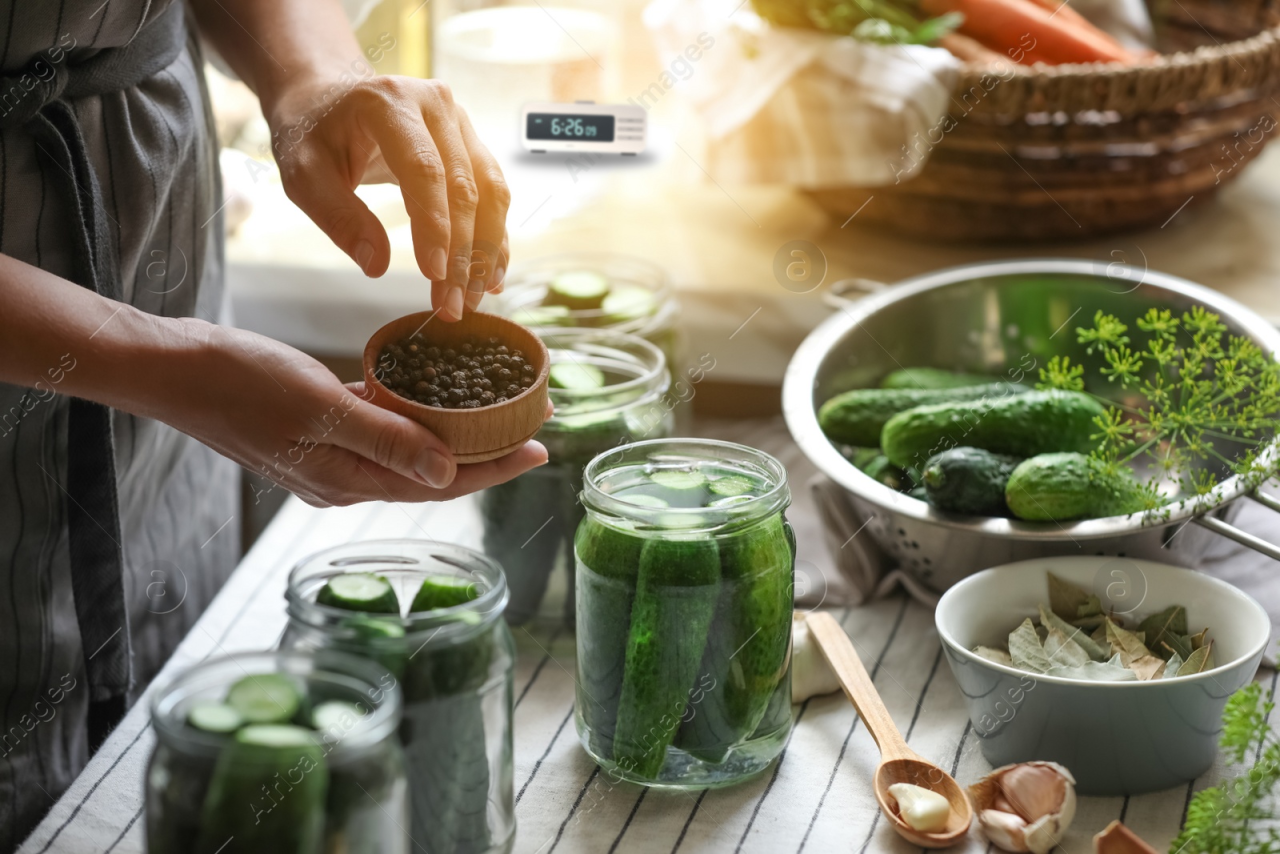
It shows 6,26
